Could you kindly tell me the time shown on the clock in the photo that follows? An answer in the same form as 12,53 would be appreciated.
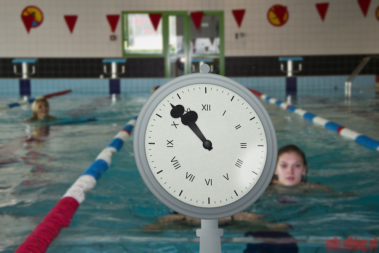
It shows 10,53
